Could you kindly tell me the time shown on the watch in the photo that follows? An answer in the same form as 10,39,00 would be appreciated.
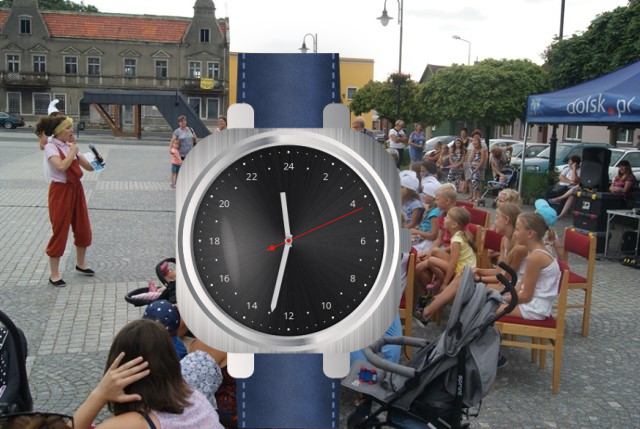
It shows 23,32,11
